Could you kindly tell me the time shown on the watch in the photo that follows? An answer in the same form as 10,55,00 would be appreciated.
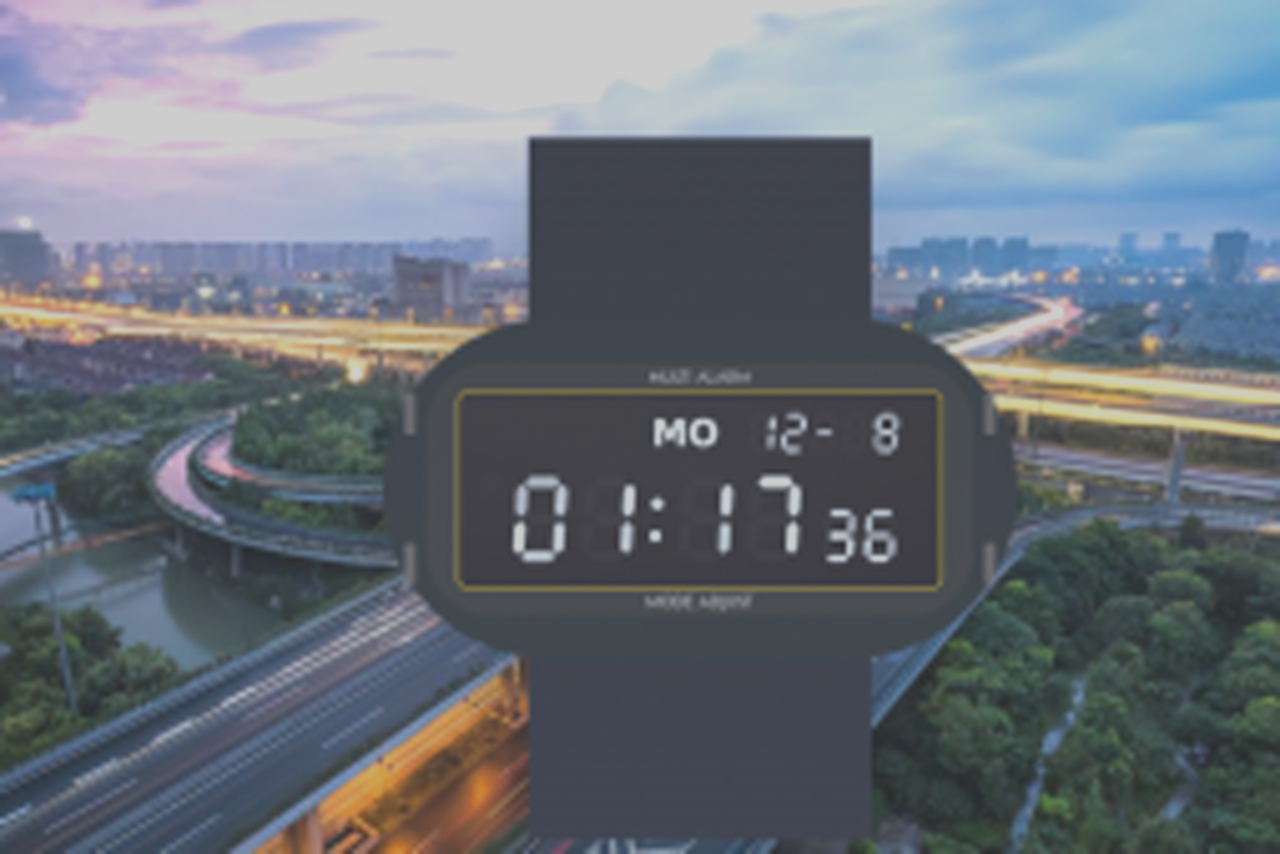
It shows 1,17,36
